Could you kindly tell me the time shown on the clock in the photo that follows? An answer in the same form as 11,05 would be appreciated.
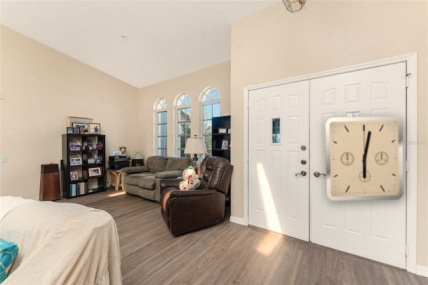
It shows 6,02
